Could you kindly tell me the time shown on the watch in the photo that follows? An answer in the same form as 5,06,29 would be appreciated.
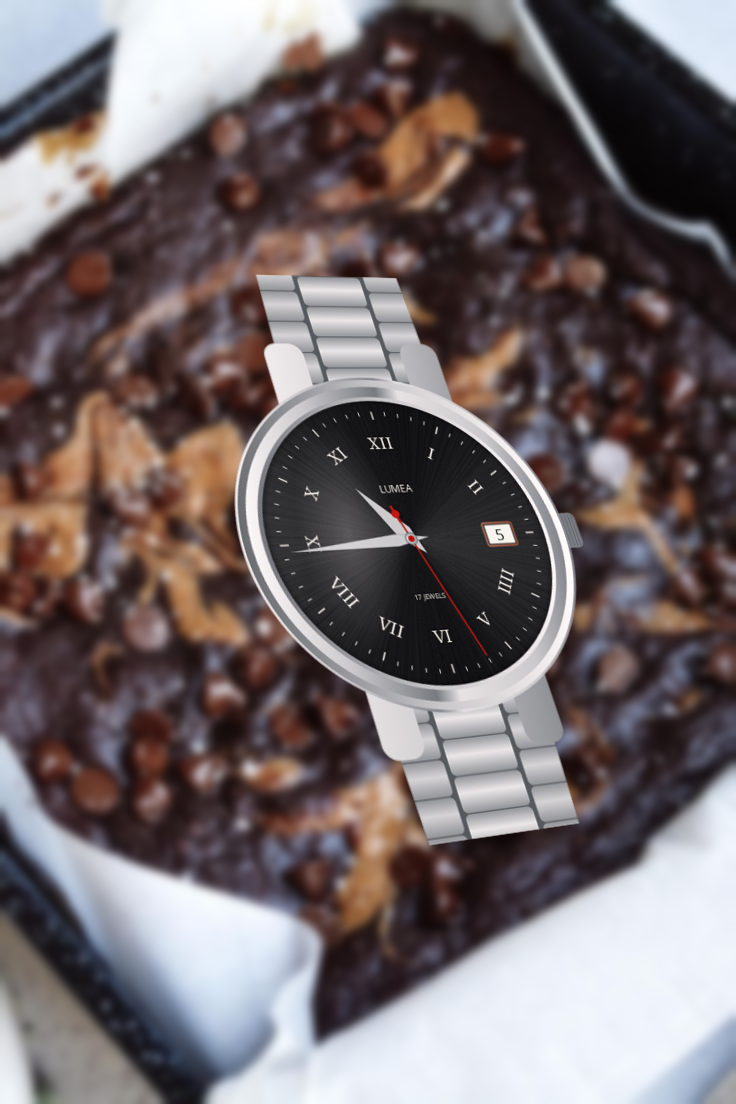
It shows 10,44,27
